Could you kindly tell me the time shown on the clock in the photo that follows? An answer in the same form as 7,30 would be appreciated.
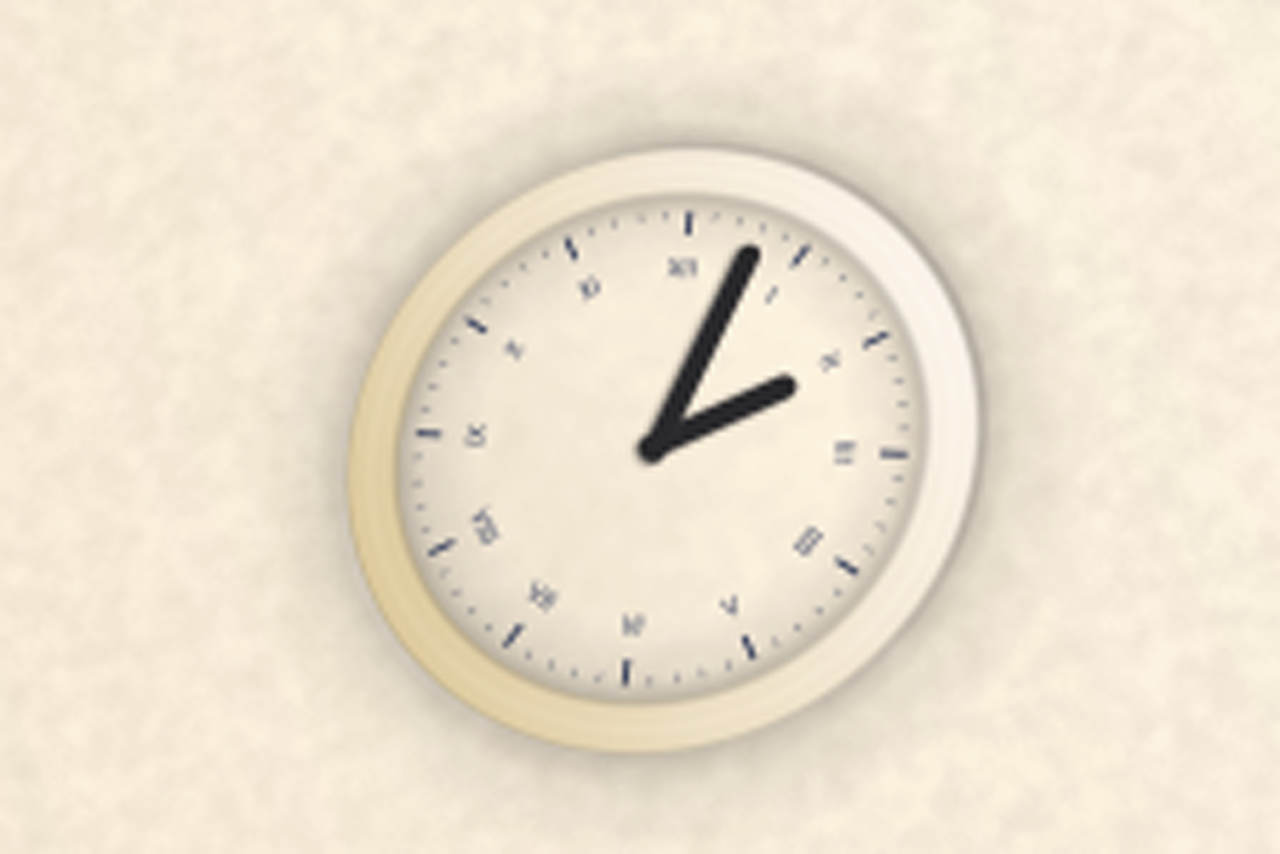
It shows 2,03
